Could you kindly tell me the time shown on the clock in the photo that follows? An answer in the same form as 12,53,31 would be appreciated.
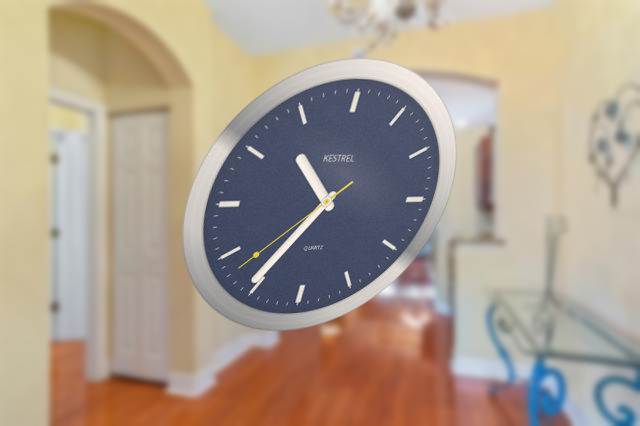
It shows 10,35,38
